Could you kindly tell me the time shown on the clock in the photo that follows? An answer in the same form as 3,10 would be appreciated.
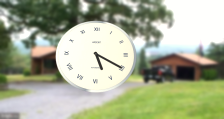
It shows 5,20
